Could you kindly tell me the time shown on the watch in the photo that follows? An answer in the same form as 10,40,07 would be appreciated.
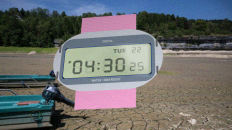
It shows 4,30,25
